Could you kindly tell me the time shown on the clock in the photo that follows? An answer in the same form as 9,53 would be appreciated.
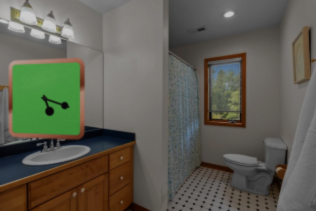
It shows 5,18
